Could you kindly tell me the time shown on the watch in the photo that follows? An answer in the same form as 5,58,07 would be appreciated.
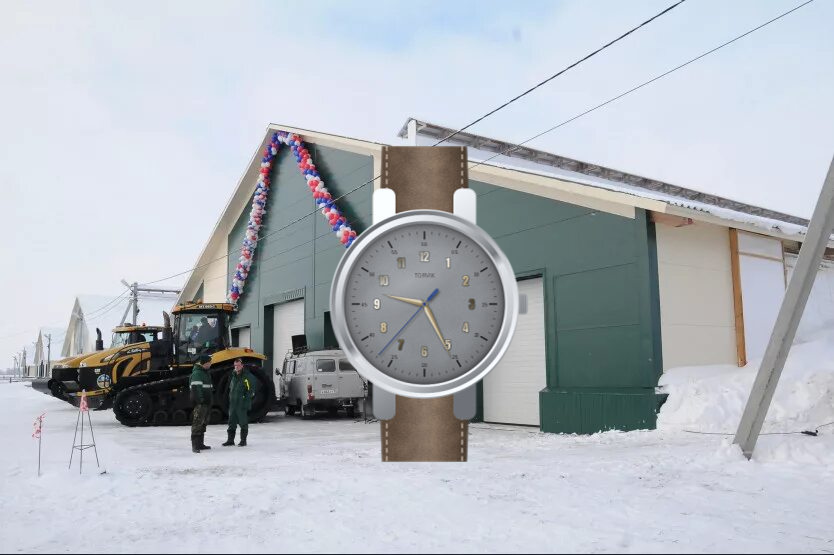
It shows 9,25,37
